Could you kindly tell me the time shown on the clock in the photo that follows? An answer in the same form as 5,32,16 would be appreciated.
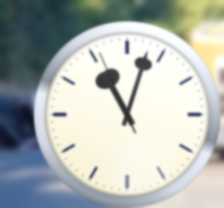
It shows 11,02,56
